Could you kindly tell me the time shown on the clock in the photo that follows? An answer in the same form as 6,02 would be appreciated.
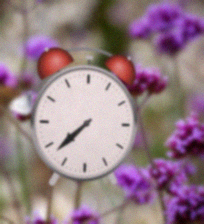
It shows 7,38
